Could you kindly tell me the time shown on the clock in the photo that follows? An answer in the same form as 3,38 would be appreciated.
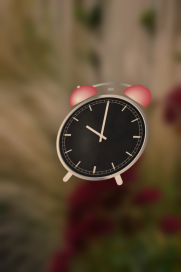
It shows 10,00
